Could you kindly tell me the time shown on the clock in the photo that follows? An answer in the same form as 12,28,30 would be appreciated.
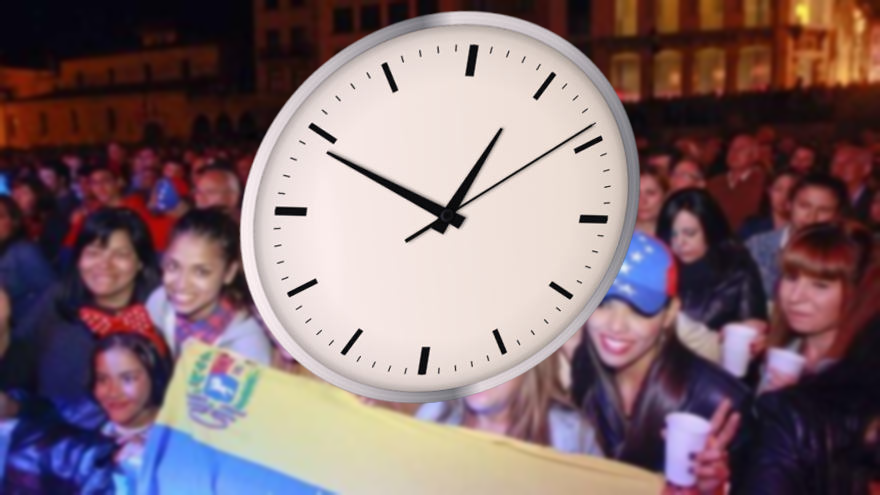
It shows 12,49,09
